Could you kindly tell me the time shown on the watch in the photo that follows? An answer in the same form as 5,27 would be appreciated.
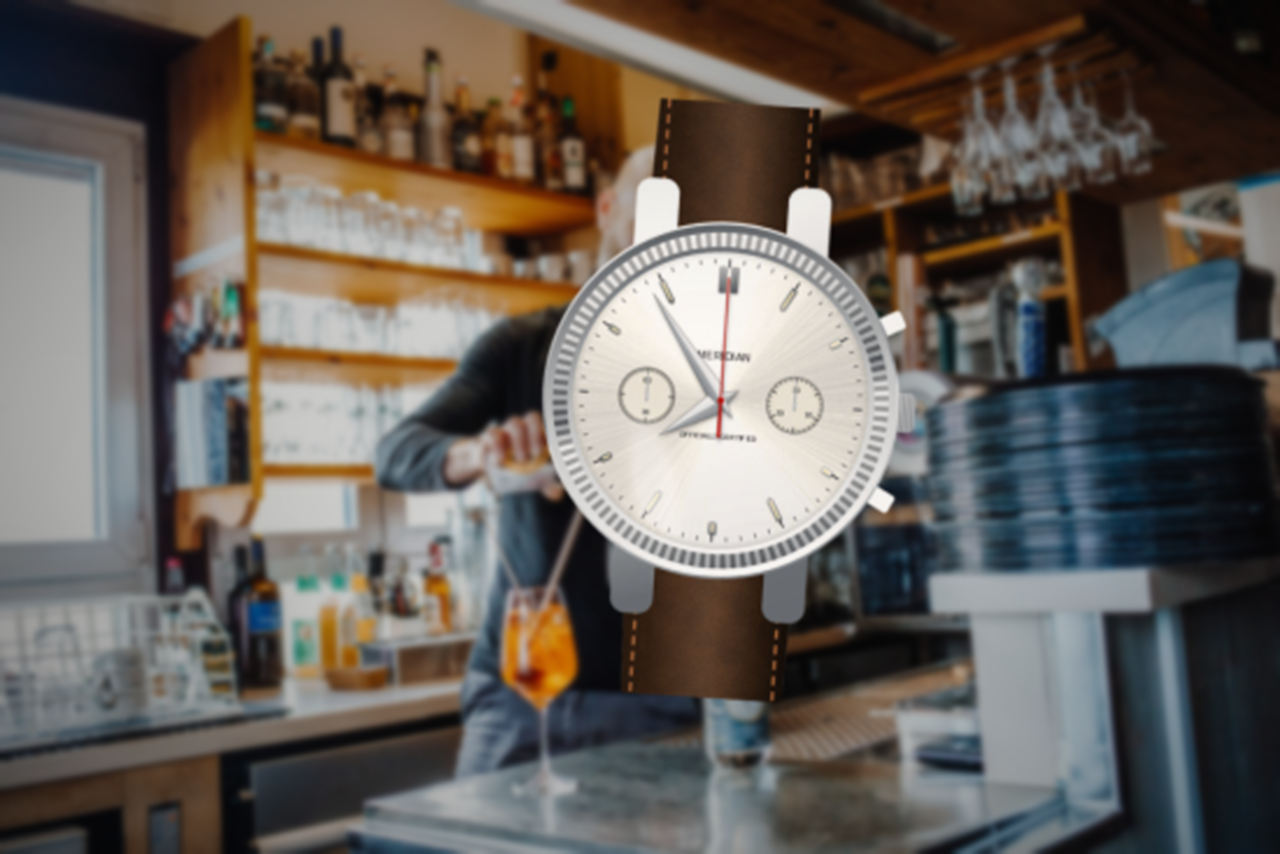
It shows 7,54
